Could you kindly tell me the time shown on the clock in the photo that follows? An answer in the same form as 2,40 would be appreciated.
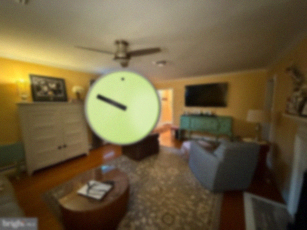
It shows 9,49
